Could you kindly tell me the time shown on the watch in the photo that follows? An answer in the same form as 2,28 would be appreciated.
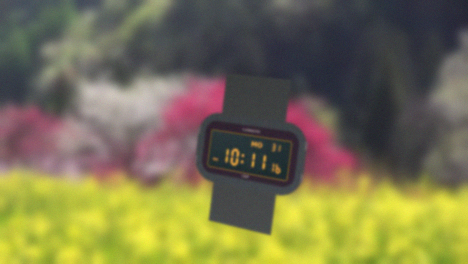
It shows 10,11
